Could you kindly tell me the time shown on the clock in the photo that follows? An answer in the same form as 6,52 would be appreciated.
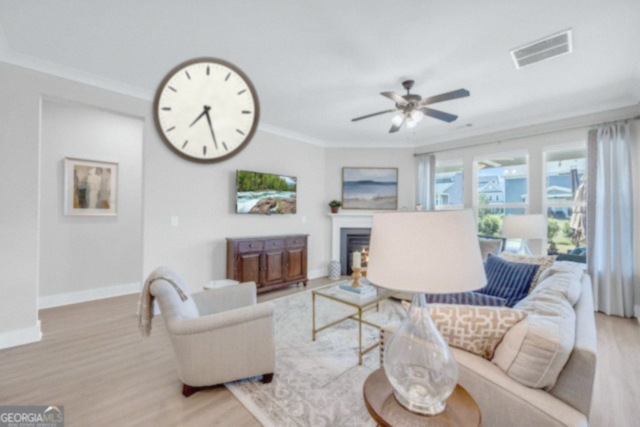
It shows 7,27
